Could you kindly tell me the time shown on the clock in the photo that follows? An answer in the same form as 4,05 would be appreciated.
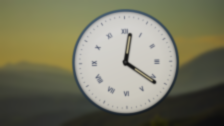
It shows 12,21
